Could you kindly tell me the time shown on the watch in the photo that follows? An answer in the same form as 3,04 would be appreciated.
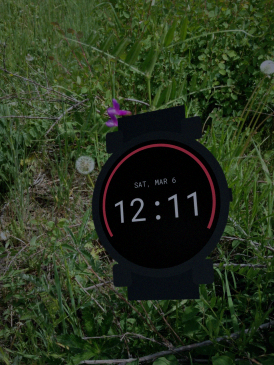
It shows 12,11
